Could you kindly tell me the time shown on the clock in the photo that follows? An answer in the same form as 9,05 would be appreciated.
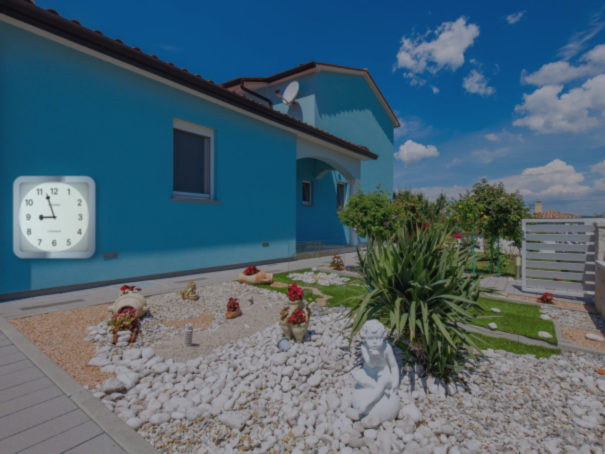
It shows 8,57
